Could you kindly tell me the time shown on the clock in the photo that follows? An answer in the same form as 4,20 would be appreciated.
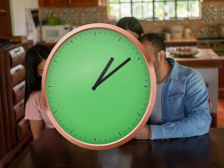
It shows 1,09
